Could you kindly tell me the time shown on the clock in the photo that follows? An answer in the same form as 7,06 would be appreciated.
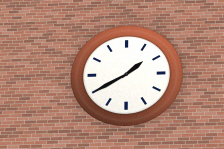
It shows 1,40
